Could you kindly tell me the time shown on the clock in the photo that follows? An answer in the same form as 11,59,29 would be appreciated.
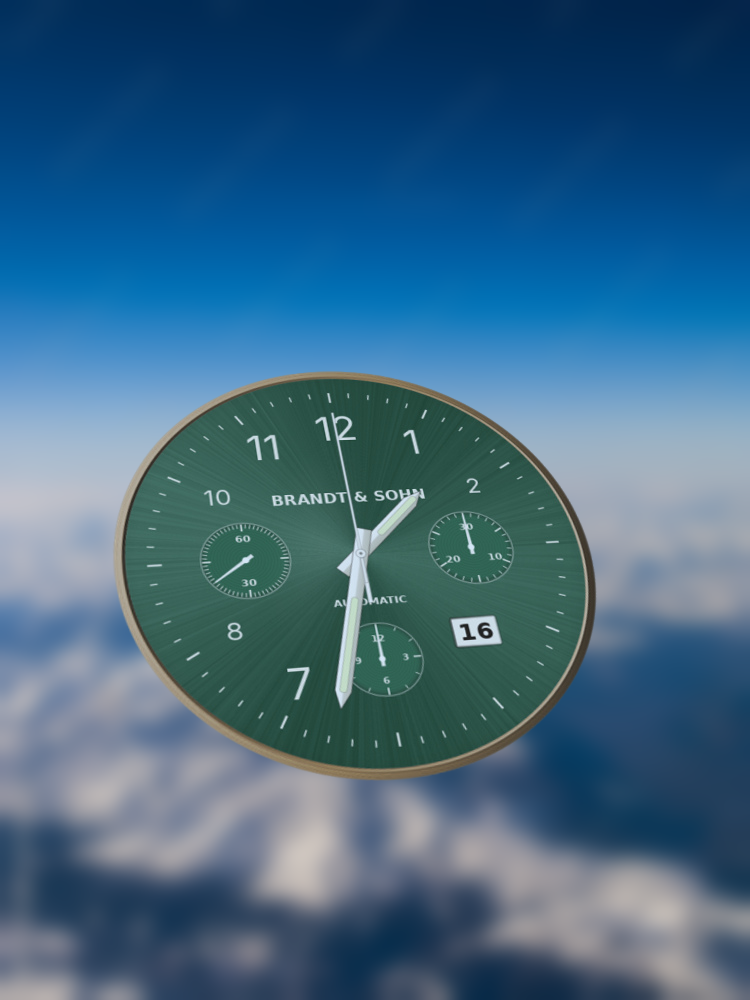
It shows 1,32,39
